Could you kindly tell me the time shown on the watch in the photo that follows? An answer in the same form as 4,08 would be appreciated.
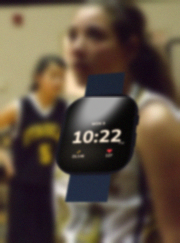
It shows 10,22
